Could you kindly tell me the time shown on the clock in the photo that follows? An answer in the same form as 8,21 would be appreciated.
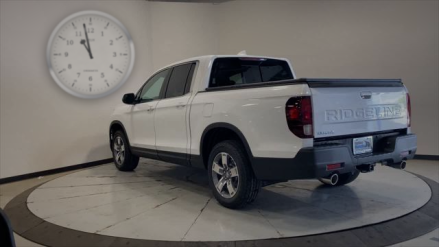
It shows 10,58
